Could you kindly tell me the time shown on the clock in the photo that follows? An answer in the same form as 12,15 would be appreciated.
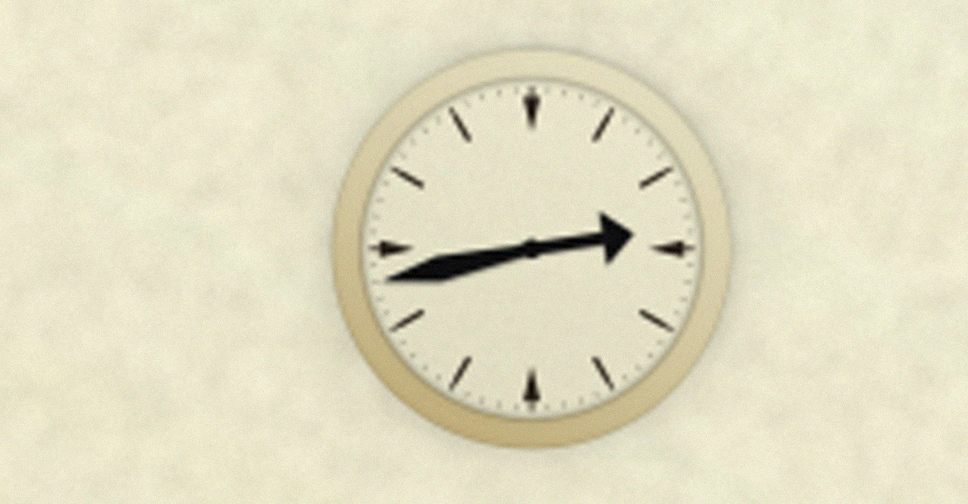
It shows 2,43
